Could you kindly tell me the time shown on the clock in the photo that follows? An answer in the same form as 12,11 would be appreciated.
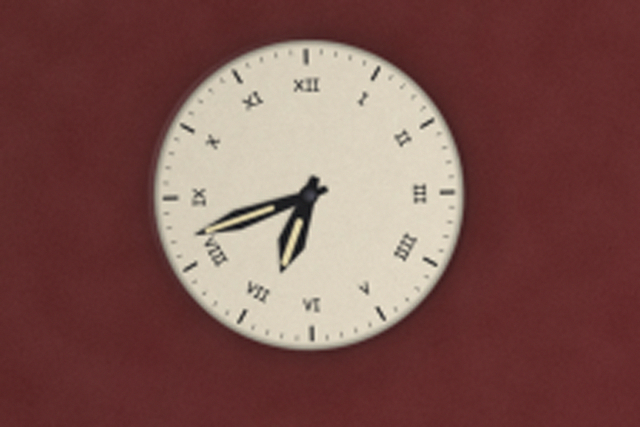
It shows 6,42
